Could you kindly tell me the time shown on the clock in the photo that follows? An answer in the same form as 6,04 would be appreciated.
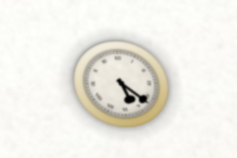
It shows 5,22
